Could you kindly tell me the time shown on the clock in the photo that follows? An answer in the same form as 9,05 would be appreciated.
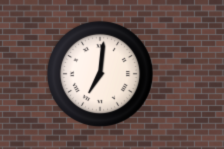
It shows 7,01
